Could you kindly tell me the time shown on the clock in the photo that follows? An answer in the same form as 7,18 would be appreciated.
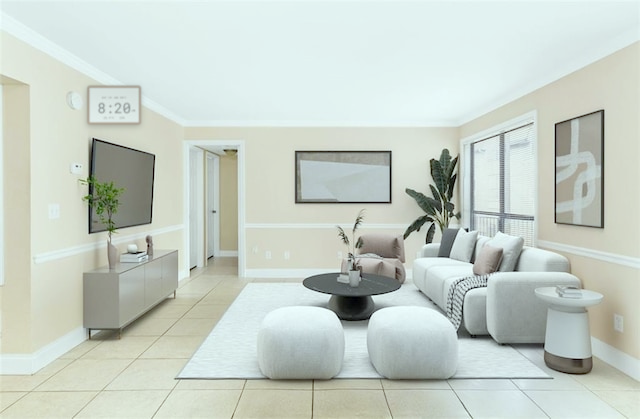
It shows 8,20
